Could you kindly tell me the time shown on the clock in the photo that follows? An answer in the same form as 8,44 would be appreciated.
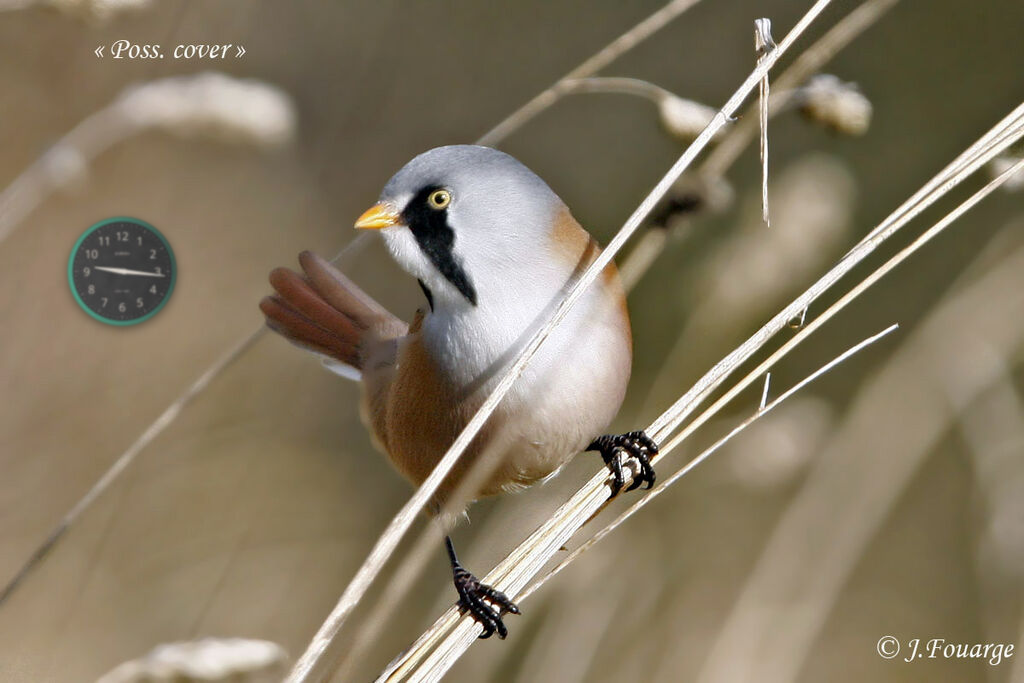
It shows 9,16
